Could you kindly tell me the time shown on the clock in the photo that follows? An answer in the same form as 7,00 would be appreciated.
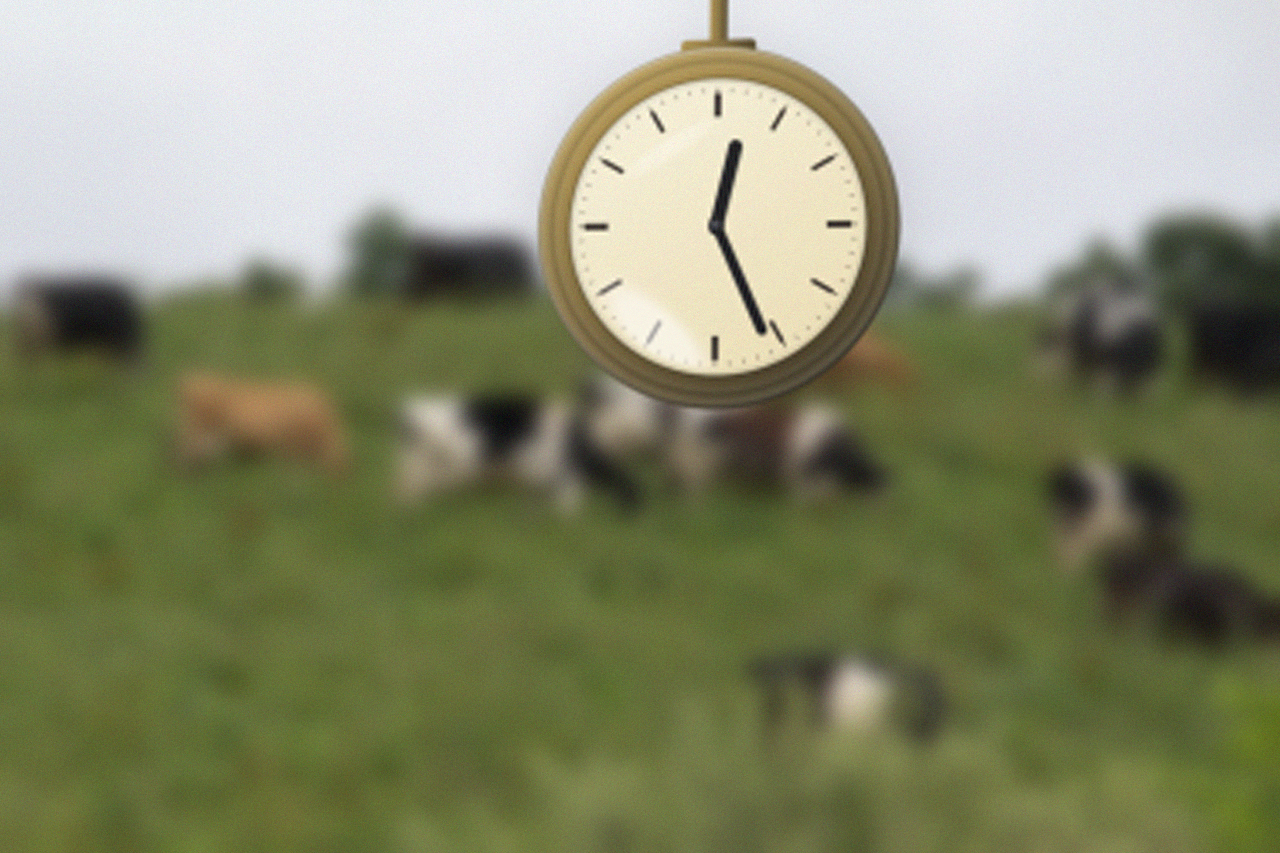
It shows 12,26
